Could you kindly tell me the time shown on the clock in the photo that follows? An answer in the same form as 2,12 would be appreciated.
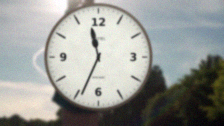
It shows 11,34
